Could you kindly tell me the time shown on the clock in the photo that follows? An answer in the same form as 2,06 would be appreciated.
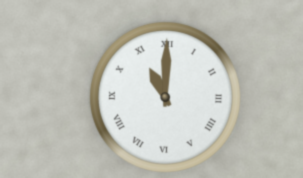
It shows 11,00
